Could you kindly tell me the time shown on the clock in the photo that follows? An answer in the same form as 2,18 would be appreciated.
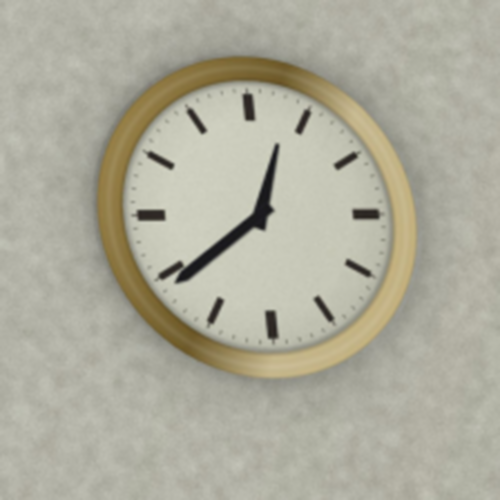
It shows 12,39
